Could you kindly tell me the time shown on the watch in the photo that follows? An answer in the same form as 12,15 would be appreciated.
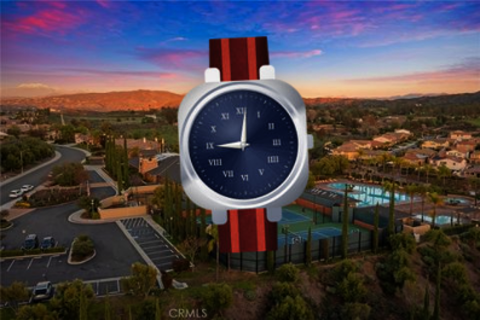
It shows 9,01
